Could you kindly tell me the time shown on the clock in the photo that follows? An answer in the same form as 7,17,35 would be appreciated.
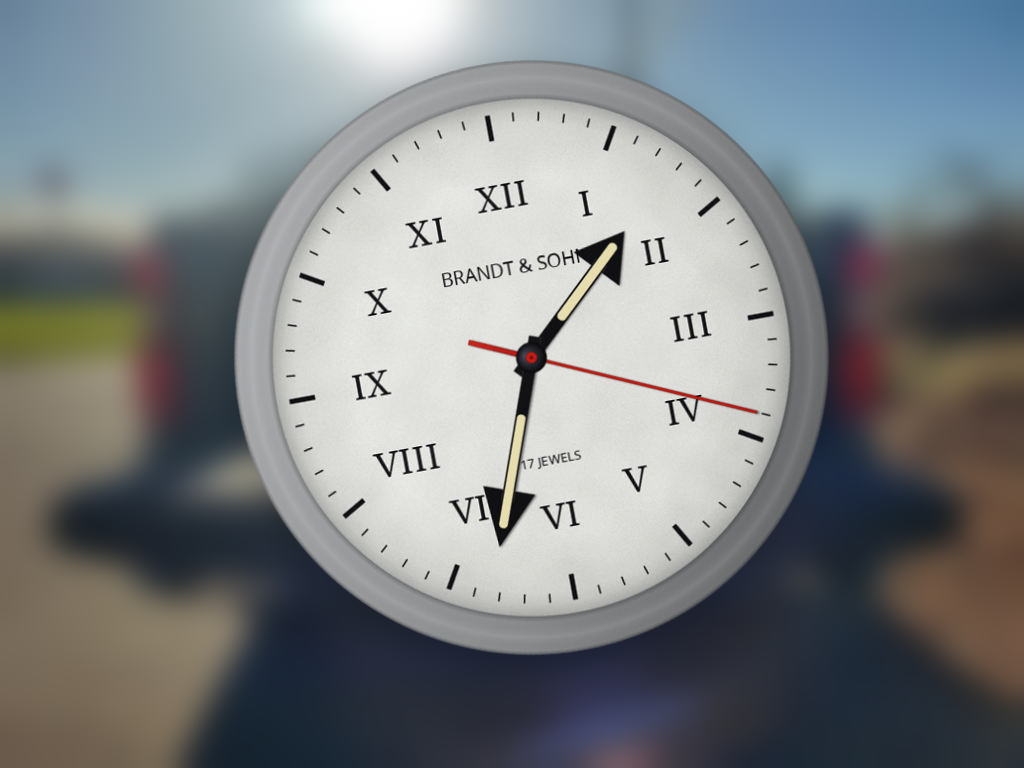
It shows 1,33,19
